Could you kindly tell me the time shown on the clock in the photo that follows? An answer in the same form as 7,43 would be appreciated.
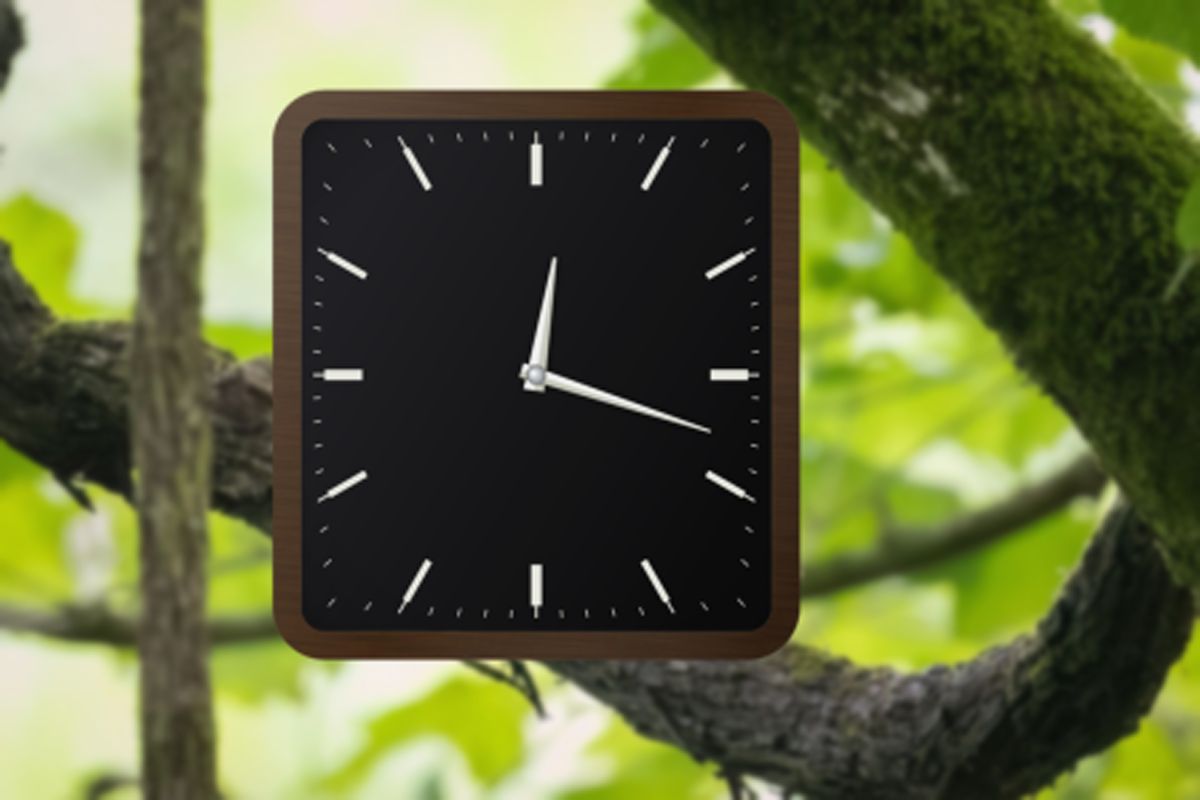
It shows 12,18
